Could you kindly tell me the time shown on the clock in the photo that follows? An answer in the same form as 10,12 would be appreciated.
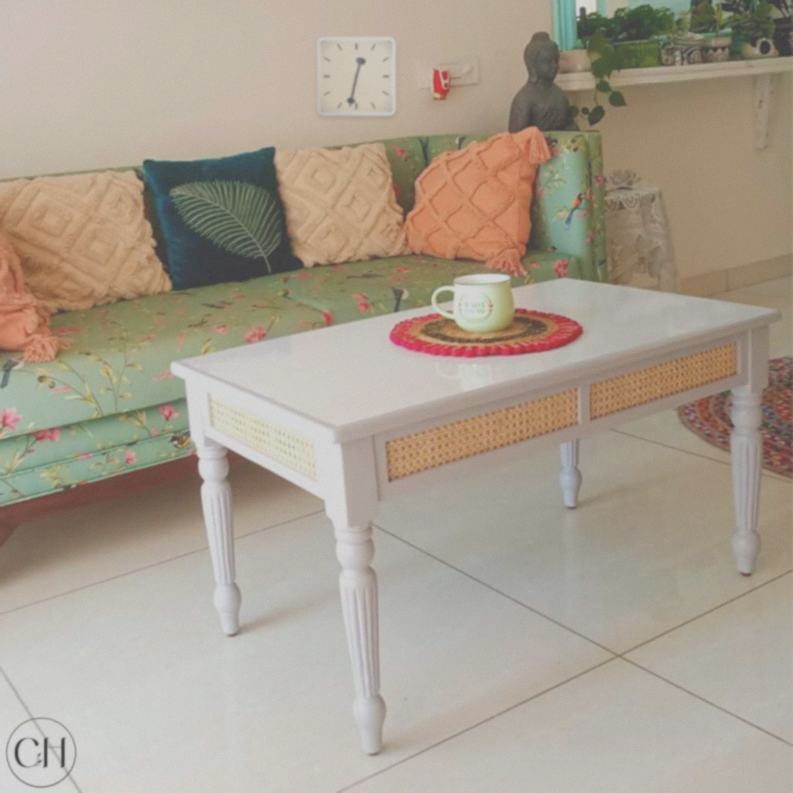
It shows 12,32
